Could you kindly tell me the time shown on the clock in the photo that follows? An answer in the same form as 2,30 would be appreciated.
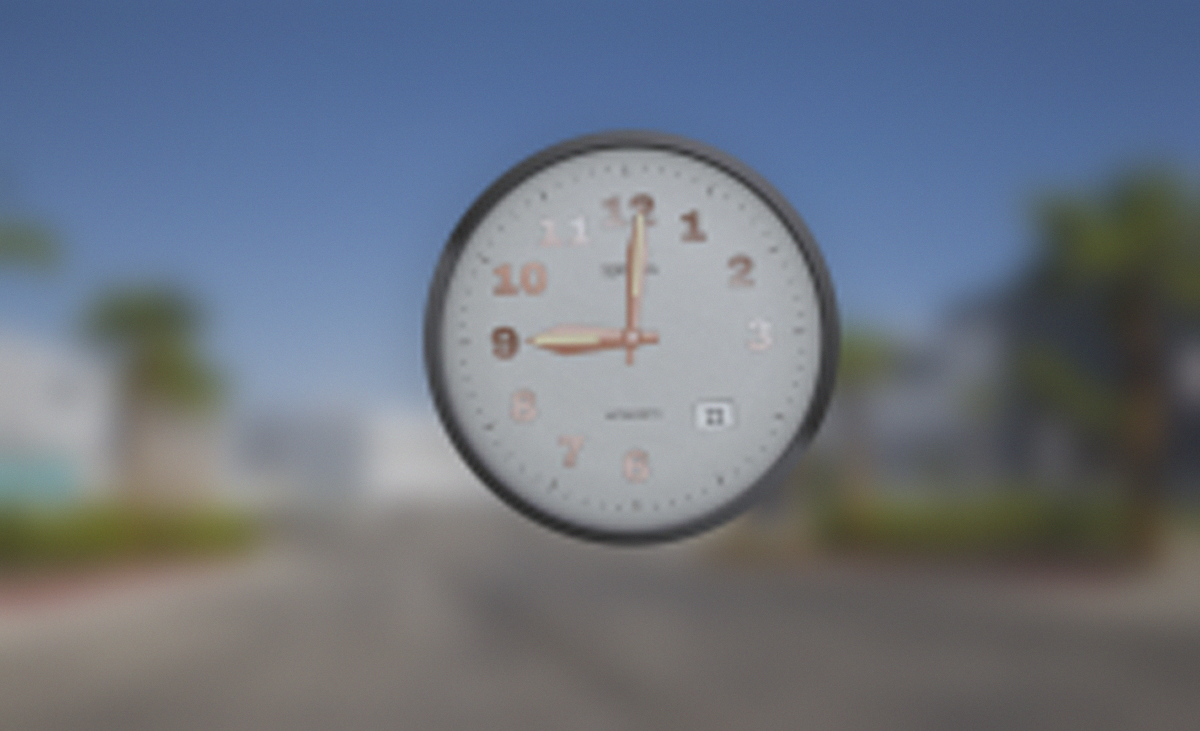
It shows 9,01
